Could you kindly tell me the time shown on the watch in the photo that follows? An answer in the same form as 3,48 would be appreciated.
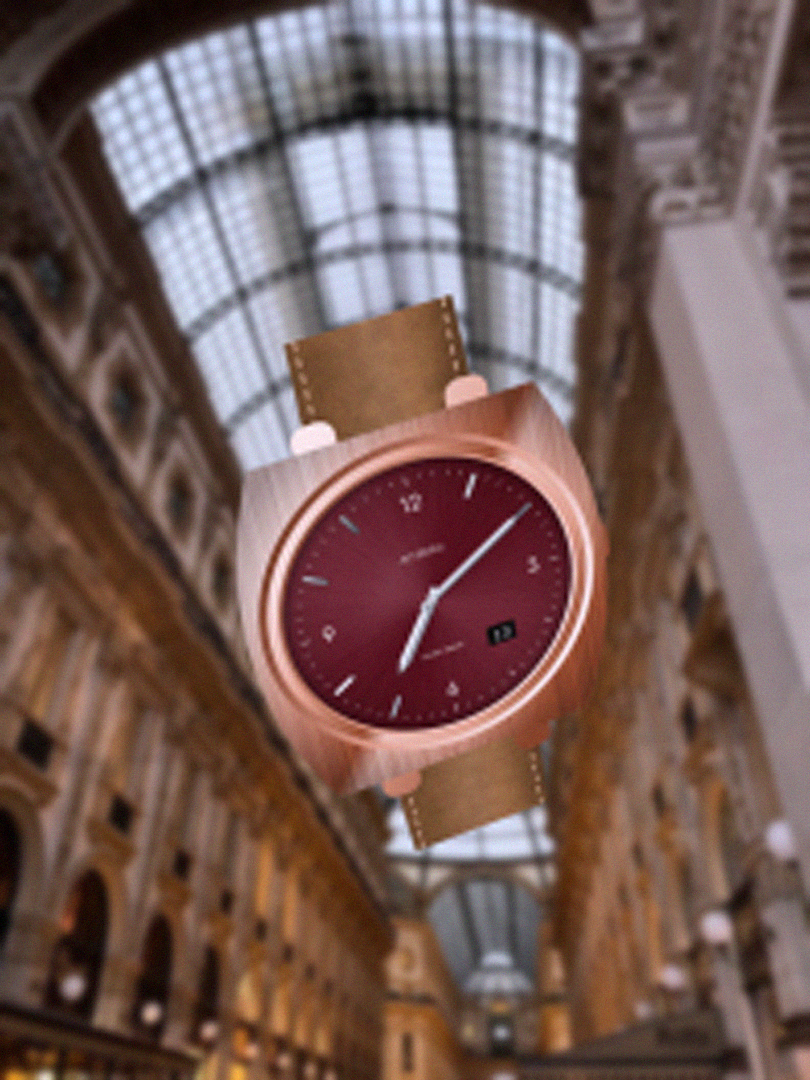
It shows 7,10
